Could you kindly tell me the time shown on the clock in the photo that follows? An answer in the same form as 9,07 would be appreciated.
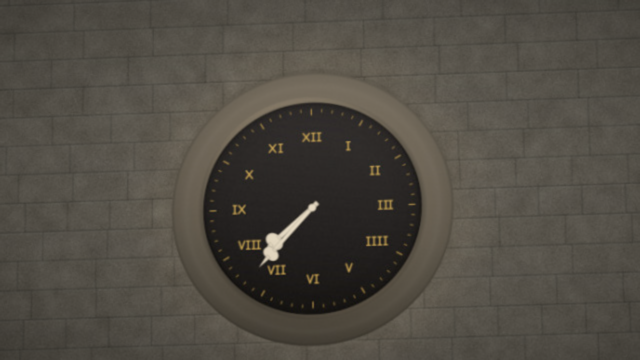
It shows 7,37
